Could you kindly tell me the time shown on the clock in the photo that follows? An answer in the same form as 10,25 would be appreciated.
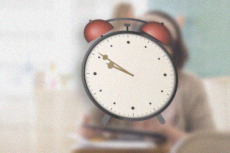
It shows 9,51
